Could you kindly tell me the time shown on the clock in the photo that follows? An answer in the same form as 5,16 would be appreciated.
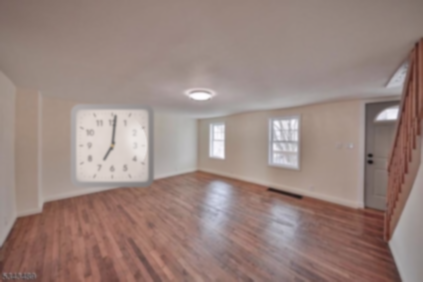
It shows 7,01
